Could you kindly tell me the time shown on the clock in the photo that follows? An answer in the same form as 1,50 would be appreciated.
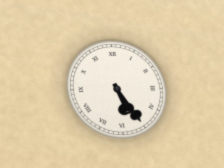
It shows 5,25
